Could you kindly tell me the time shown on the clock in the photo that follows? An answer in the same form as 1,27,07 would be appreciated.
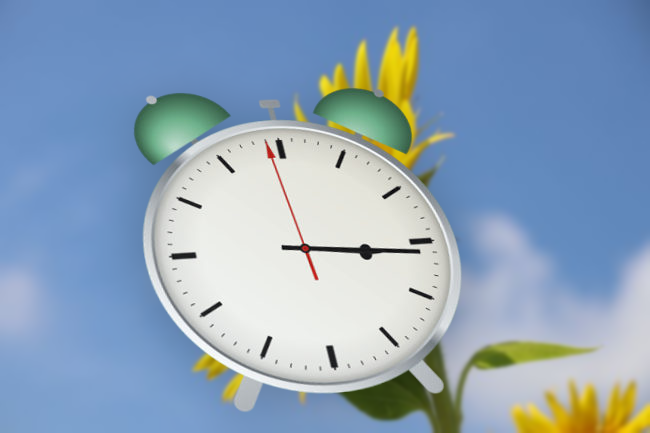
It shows 3,15,59
